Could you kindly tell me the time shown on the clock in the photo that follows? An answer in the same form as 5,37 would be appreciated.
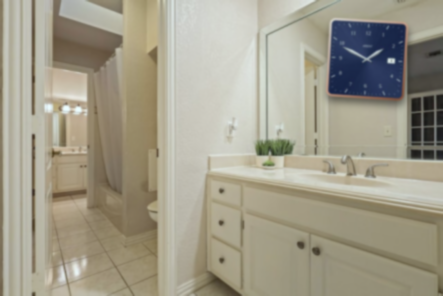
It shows 1,49
